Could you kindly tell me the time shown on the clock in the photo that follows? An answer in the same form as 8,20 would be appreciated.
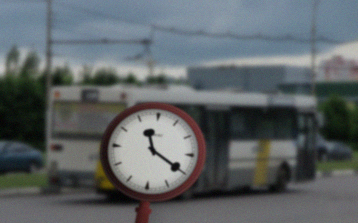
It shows 11,20
